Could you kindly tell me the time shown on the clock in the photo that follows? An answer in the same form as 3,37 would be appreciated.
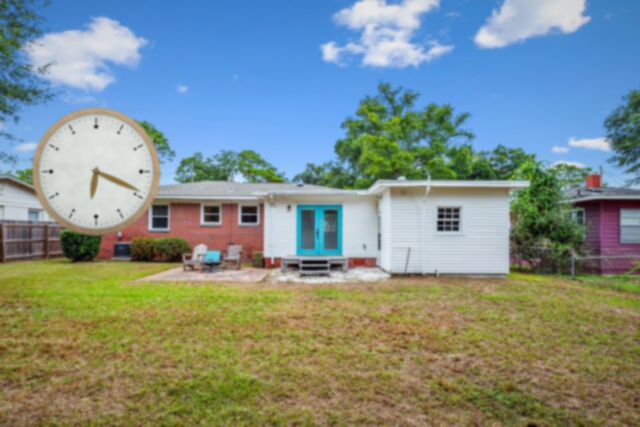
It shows 6,19
